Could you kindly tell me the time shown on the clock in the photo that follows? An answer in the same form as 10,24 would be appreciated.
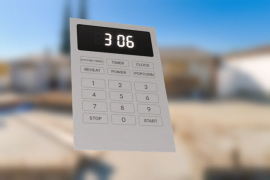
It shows 3,06
